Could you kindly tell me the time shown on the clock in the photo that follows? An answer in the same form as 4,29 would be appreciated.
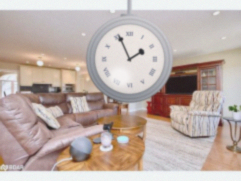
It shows 1,56
